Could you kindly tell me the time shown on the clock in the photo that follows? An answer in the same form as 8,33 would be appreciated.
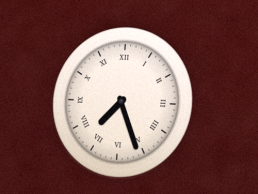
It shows 7,26
